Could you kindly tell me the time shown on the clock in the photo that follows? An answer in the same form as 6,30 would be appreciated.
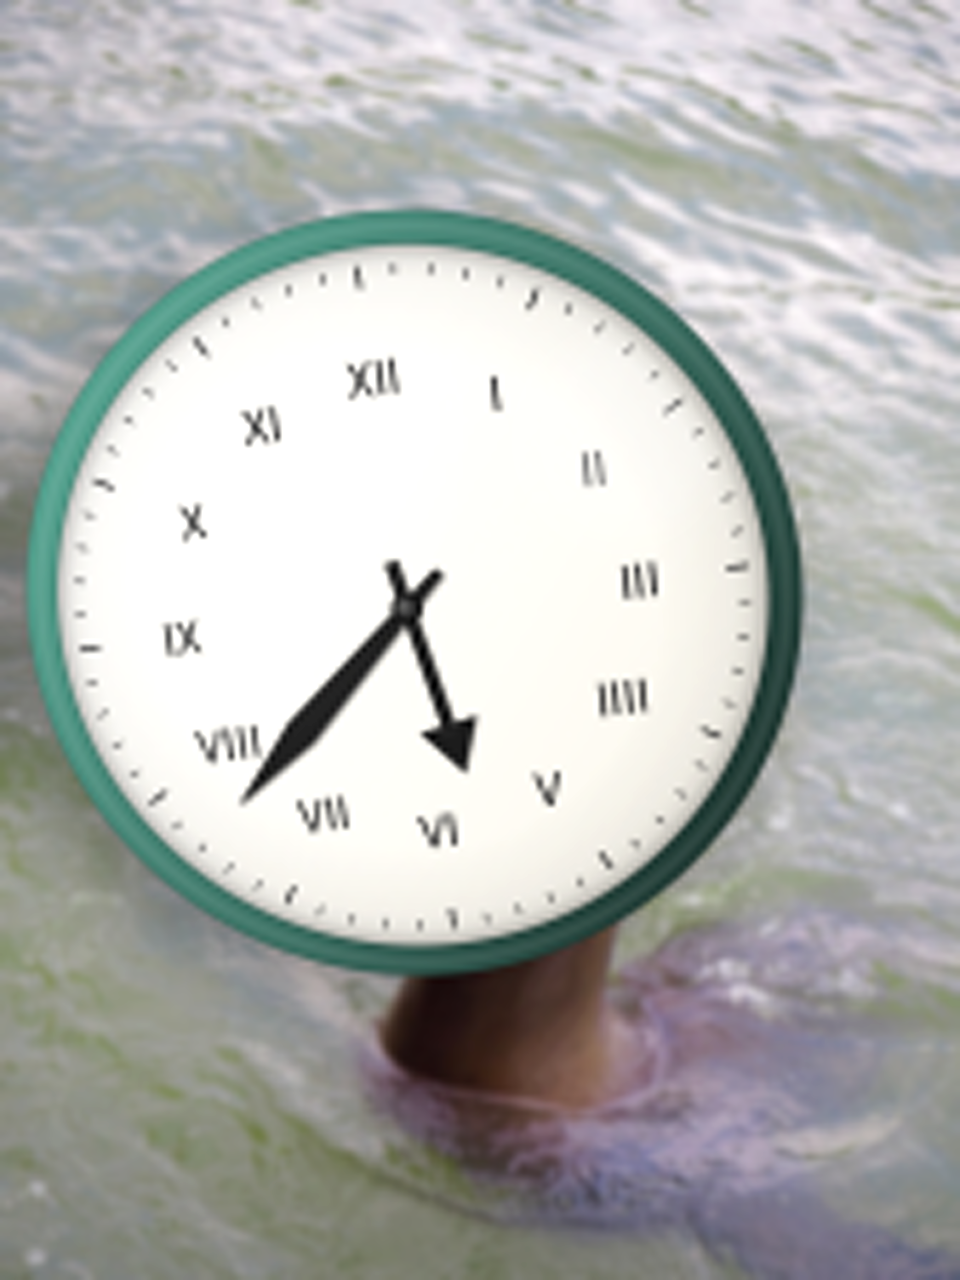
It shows 5,38
